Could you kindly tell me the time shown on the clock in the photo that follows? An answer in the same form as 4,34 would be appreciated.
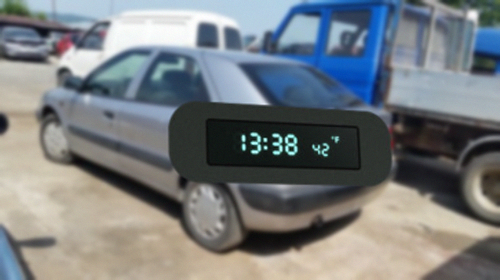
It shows 13,38
